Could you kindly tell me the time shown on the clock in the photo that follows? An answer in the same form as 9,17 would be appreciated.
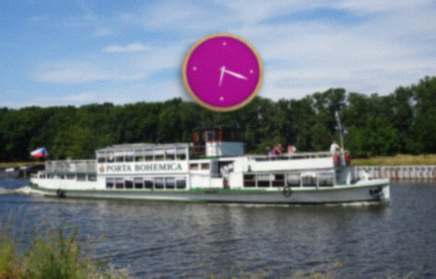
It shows 6,18
